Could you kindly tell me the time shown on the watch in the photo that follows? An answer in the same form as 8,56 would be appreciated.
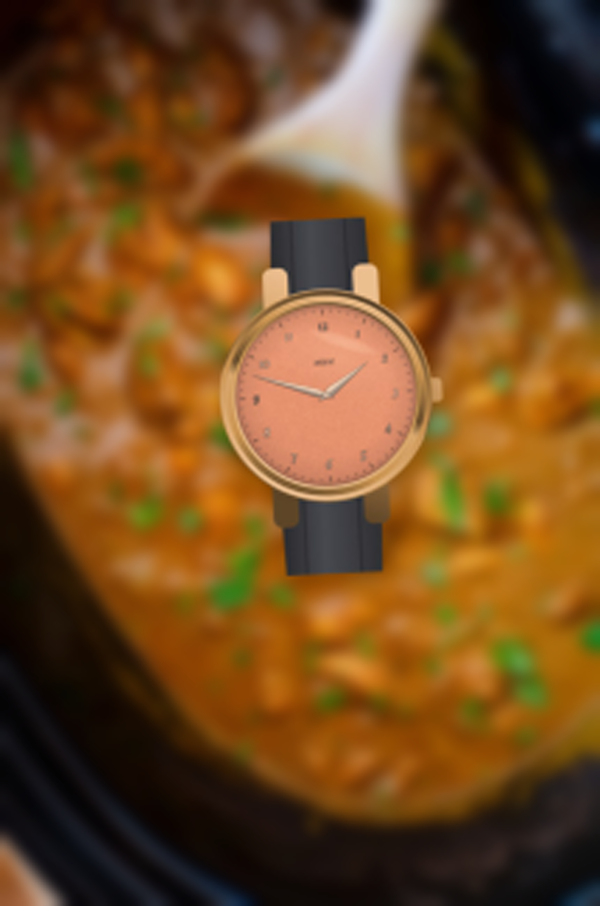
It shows 1,48
